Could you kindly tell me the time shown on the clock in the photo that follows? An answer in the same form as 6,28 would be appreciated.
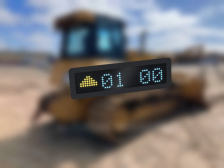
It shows 1,00
